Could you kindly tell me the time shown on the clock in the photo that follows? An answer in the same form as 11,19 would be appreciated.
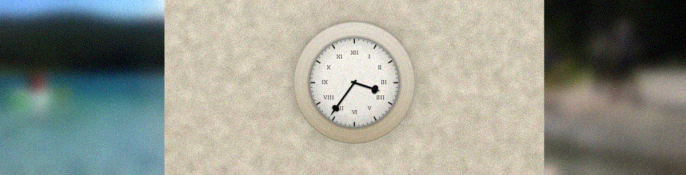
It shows 3,36
